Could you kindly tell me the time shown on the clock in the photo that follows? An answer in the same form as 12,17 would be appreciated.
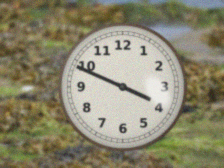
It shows 3,49
